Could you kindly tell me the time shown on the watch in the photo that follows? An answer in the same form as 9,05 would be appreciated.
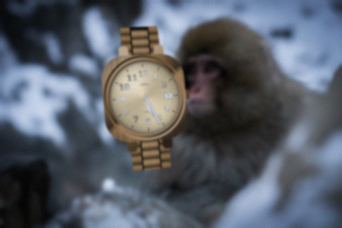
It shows 5,26
